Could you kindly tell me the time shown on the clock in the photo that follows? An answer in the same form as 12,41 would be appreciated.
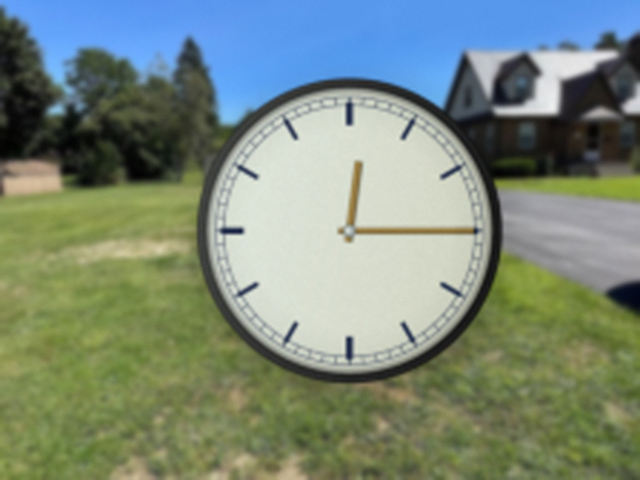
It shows 12,15
